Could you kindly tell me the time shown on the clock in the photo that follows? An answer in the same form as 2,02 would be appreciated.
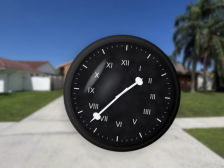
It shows 1,37
